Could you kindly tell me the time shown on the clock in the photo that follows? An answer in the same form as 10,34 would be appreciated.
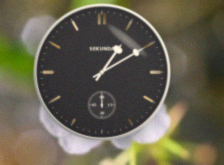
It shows 1,10
